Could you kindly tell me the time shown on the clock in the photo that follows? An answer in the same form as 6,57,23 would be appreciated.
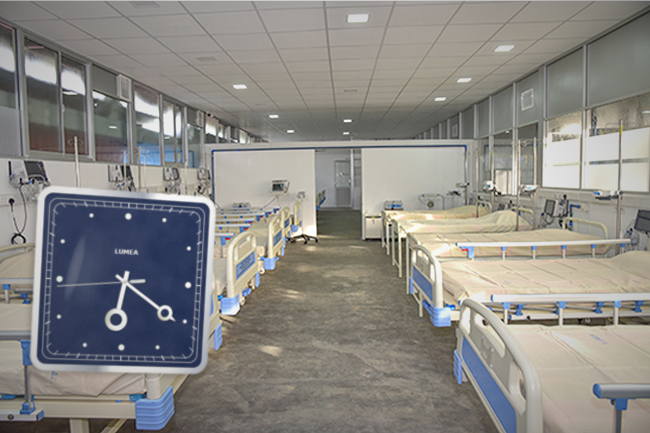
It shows 6,20,44
